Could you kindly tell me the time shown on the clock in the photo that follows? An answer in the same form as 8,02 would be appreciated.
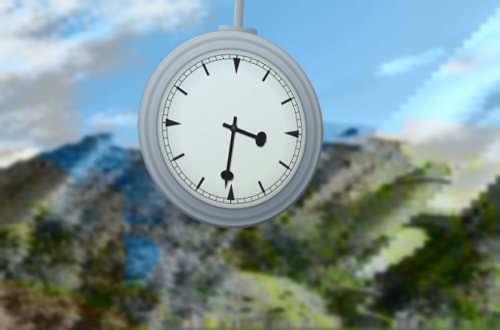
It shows 3,31
